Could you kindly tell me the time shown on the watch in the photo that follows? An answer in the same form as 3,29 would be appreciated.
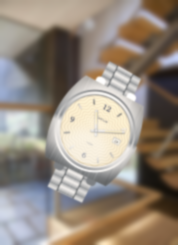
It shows 11,11
